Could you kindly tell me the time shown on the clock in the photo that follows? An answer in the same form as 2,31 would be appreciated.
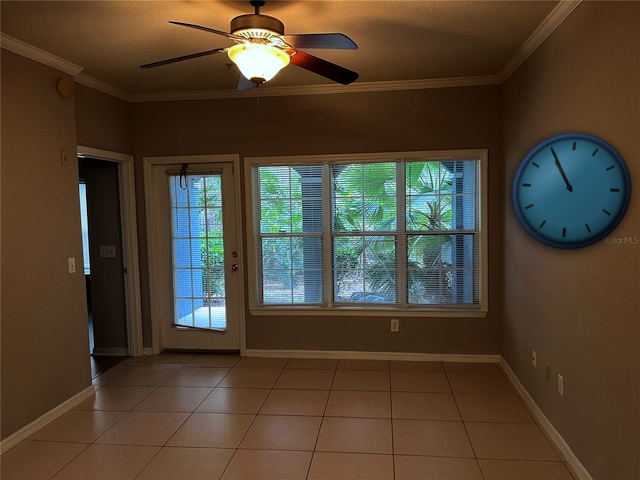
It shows 10,55
